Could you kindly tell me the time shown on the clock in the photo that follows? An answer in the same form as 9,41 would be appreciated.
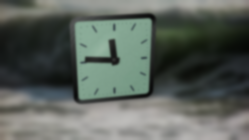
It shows 11,46
